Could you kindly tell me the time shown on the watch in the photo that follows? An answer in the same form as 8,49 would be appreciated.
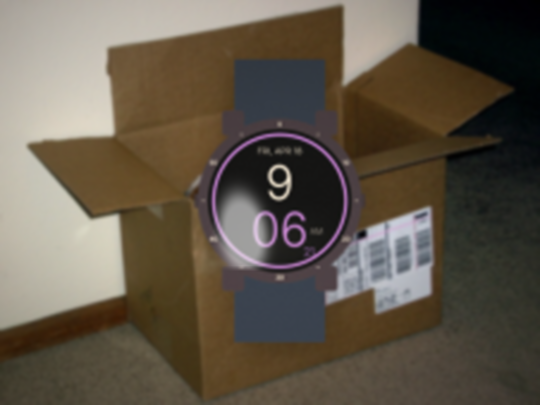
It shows 9,06
